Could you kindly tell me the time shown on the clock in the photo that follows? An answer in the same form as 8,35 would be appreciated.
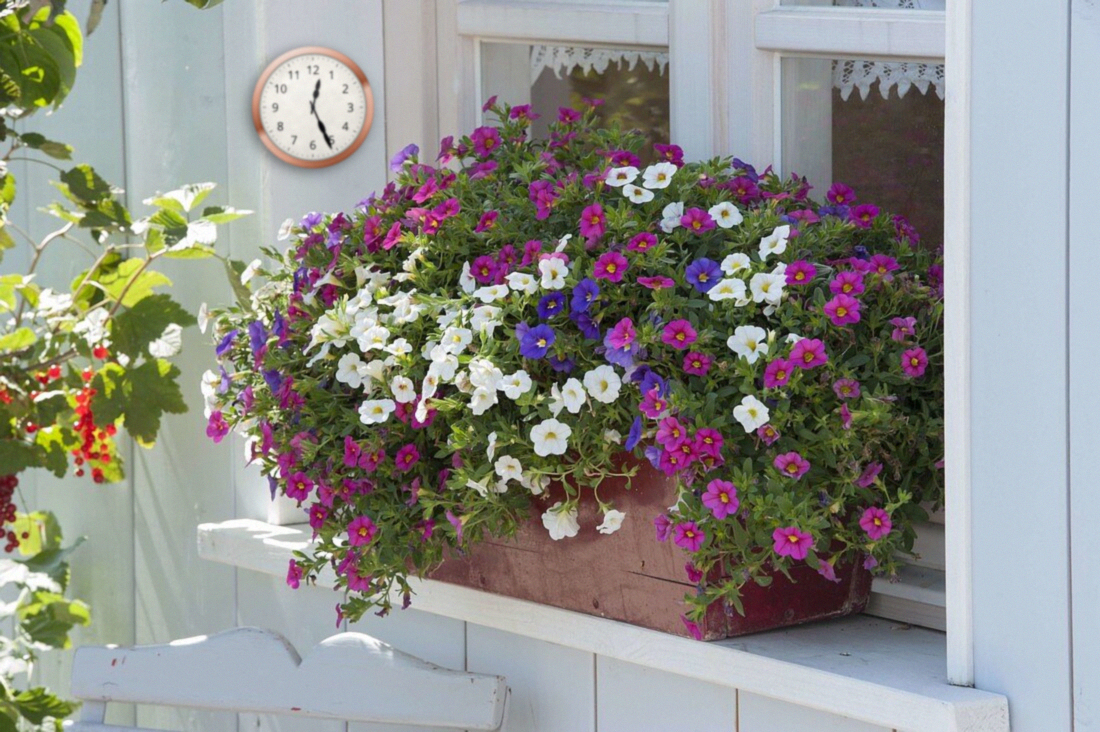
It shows 12,26
